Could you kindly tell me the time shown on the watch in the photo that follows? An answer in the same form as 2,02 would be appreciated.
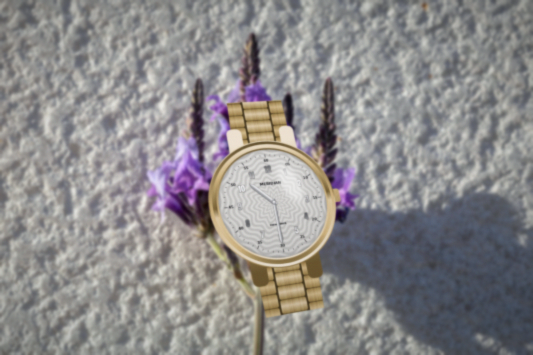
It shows 10,30
